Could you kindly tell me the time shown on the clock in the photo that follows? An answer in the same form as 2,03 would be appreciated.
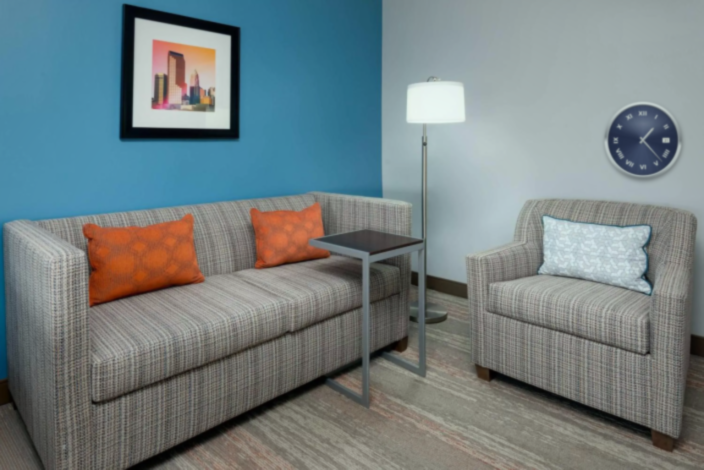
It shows 1,23
